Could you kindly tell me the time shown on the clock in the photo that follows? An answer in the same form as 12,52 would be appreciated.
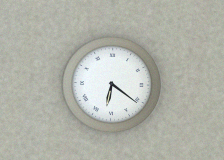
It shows 6,21
